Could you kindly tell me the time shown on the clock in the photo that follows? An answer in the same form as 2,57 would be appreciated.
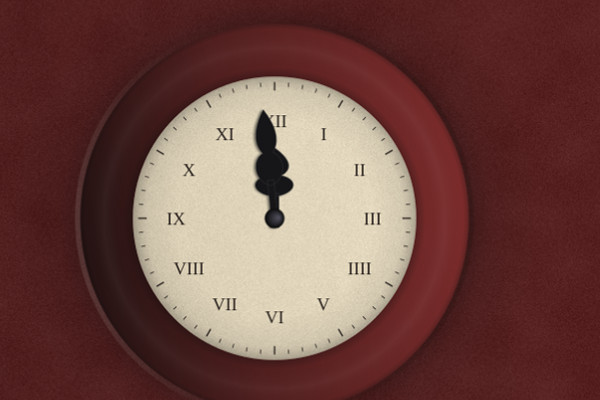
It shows 11,59
